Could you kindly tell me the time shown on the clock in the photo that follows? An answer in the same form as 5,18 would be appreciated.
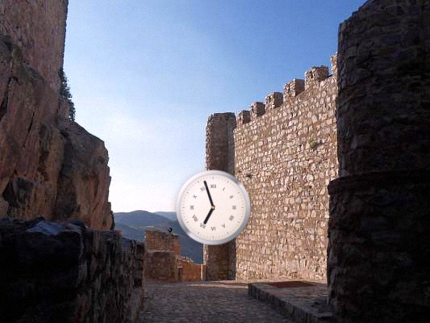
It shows 6,57
